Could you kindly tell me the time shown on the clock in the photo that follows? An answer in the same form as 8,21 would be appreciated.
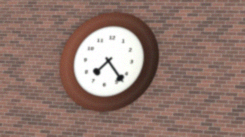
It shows 7,23
